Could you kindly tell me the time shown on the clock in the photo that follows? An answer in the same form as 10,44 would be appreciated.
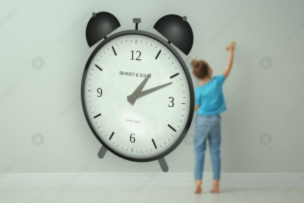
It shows 1,11
